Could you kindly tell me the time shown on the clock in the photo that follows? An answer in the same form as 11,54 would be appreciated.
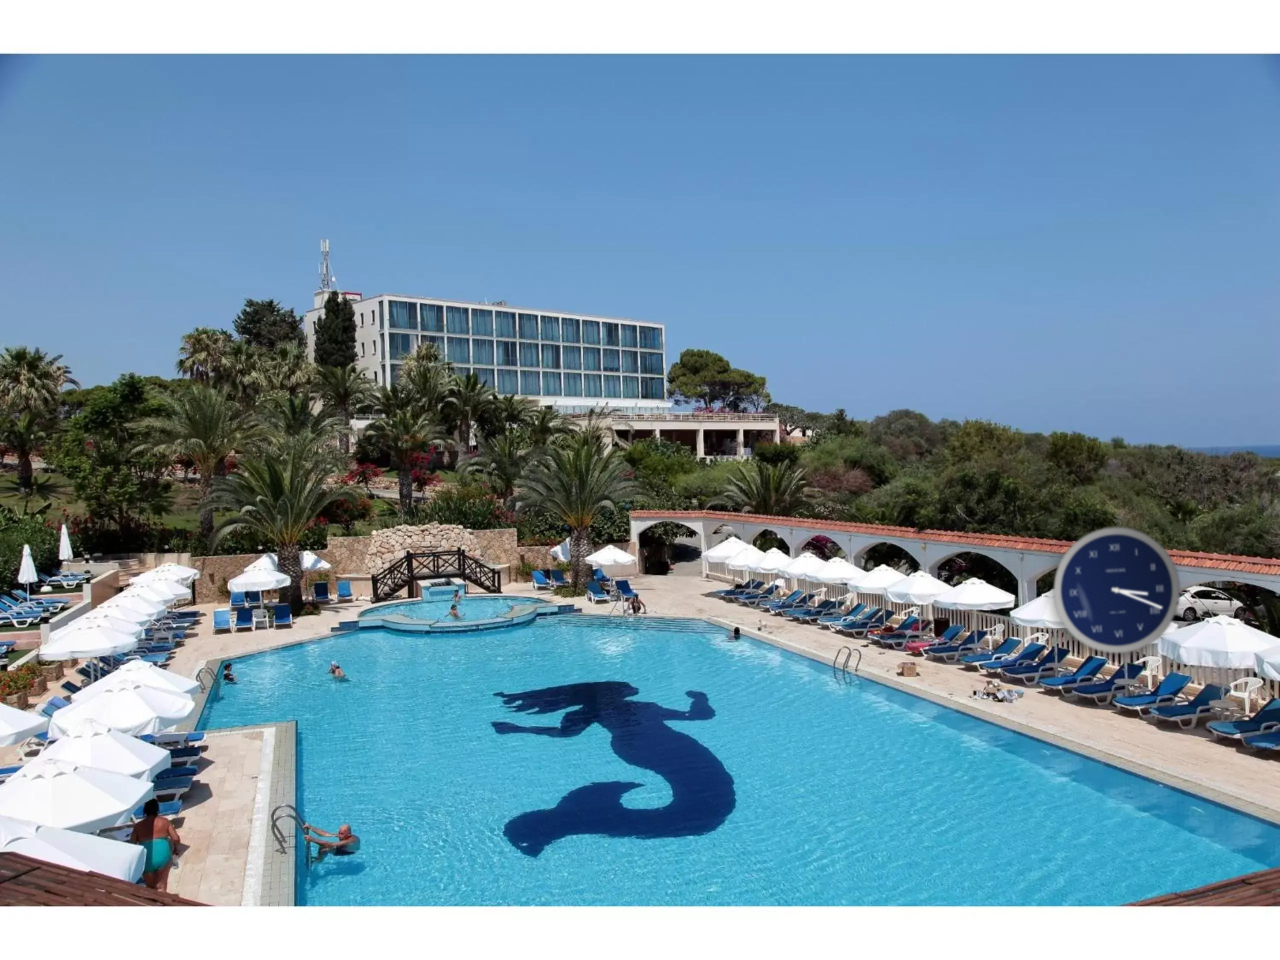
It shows 3,19
